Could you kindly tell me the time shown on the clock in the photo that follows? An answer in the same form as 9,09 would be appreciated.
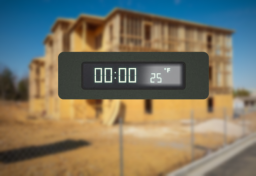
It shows 0,00
